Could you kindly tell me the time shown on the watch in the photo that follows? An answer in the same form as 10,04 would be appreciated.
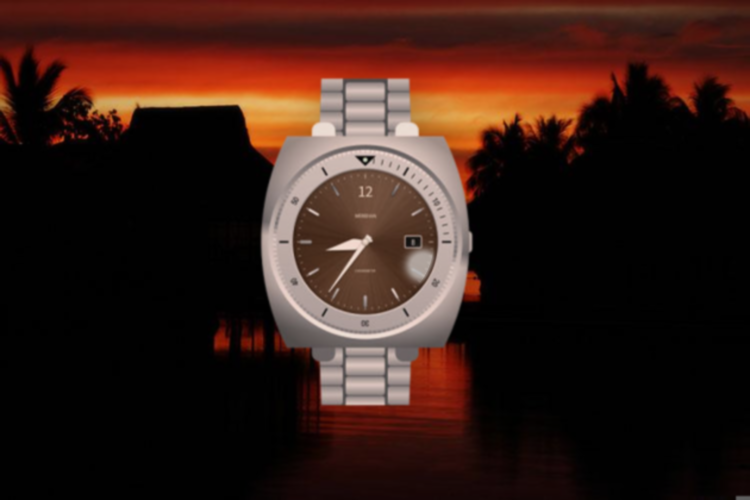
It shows 8,36
